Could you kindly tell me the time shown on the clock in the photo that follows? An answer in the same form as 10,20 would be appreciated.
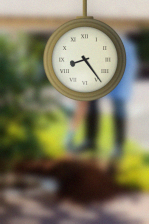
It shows 8,24
